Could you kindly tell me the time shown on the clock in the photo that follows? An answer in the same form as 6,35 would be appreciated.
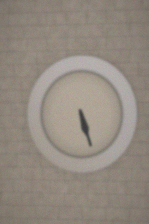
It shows 5,27
